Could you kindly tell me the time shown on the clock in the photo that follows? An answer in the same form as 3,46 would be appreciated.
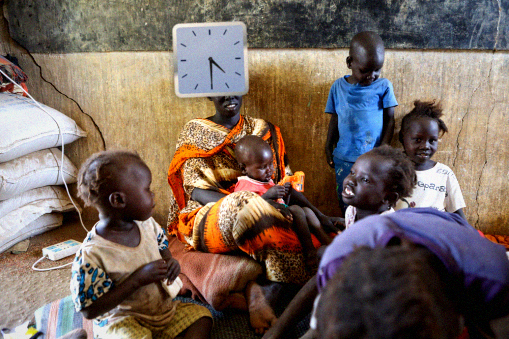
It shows 4,30
